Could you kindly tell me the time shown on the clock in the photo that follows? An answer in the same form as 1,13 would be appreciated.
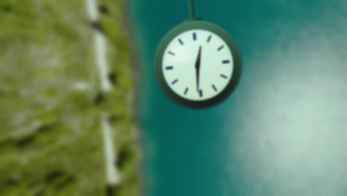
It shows 12,31
